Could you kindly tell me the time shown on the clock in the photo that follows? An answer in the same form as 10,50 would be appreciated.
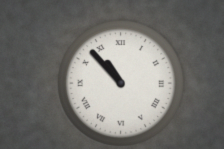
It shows 10,53
